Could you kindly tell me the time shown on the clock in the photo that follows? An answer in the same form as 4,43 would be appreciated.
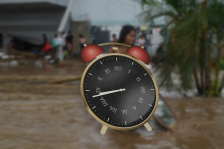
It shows 8,43
